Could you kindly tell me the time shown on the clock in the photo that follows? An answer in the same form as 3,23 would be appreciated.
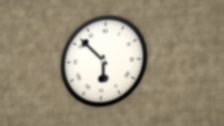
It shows 5,52
